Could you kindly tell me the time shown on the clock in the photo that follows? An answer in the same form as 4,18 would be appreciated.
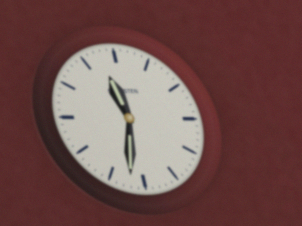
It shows 11,32
